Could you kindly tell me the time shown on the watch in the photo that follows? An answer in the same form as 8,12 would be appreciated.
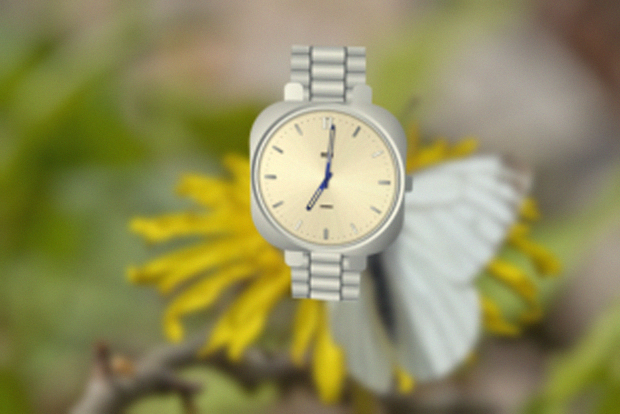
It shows 7,01
